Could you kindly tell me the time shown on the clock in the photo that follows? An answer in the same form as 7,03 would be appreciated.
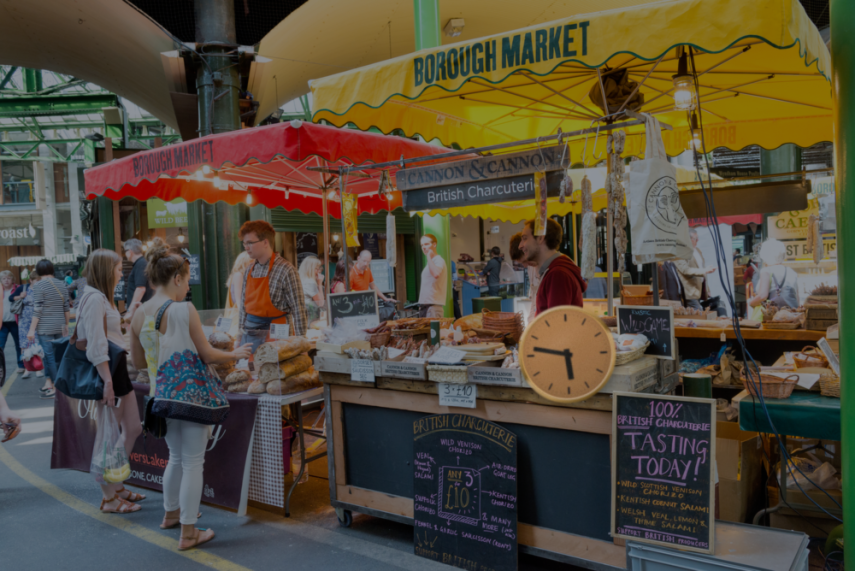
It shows 5,47
